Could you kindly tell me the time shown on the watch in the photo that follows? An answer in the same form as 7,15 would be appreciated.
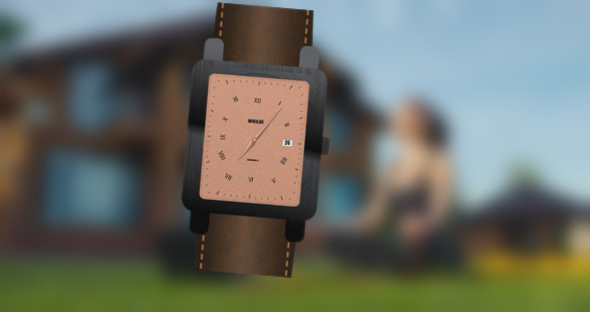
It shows 7,06
